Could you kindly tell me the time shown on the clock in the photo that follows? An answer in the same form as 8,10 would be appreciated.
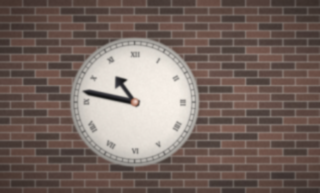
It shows 10,47
